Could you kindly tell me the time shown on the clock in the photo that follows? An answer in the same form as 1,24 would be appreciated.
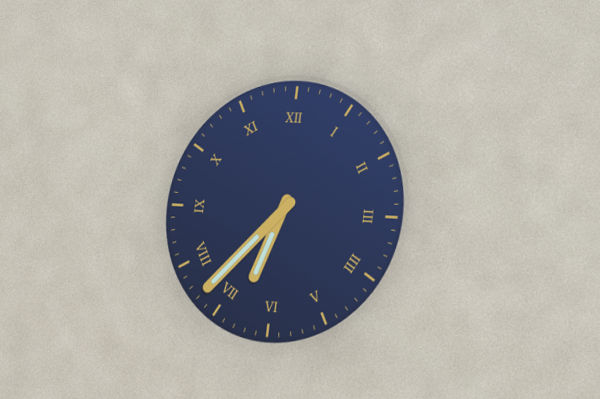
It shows 6,37
